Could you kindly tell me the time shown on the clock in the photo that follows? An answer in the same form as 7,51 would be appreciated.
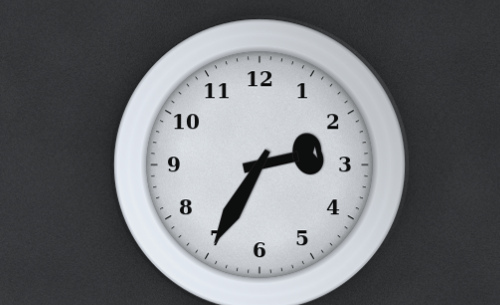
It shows 2,35
